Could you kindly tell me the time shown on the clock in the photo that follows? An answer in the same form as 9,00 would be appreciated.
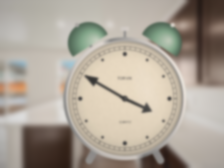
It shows 3,50
